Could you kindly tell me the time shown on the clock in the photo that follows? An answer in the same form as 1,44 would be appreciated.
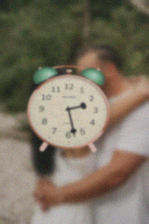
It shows 2,28
